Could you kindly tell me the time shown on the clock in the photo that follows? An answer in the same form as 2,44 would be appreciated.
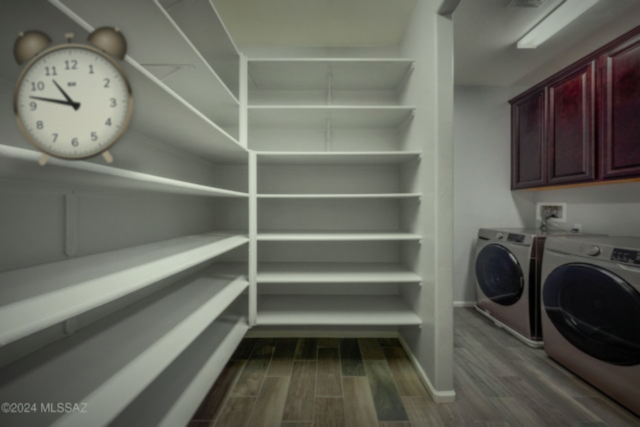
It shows 10,47
